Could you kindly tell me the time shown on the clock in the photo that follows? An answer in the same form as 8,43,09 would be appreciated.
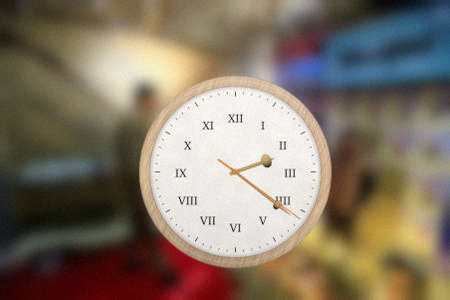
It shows 2,21,21
